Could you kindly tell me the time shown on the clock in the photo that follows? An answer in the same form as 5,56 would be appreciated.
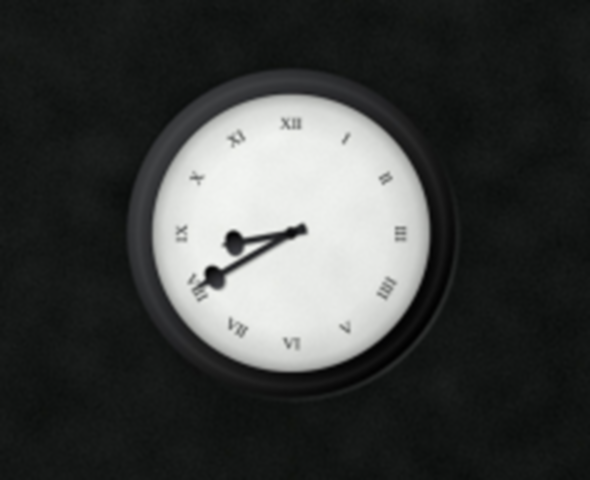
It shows 8,40
